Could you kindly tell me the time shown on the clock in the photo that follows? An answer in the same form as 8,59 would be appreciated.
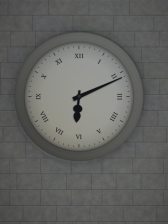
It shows 6,11
